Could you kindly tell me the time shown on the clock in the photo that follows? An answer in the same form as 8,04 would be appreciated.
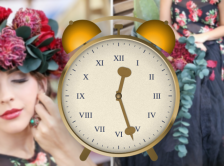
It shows 12,27
